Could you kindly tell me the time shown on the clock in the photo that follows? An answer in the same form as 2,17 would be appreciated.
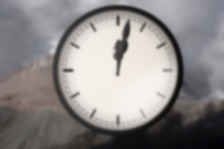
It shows 12,02
